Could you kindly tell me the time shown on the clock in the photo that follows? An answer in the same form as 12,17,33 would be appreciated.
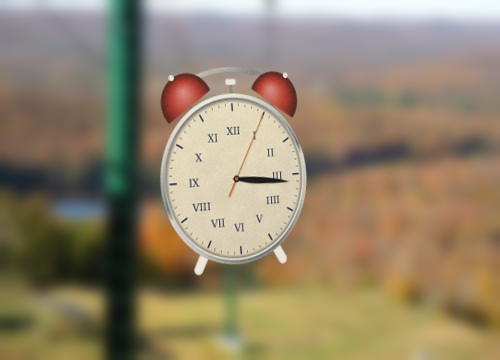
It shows 3,16,05
